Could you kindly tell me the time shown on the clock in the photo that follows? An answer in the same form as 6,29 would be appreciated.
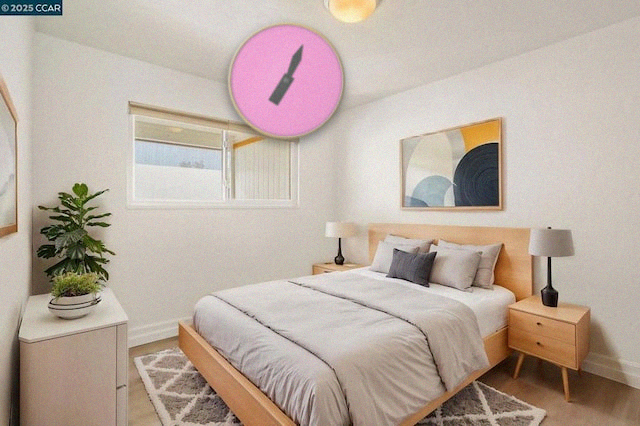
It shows 7,04
